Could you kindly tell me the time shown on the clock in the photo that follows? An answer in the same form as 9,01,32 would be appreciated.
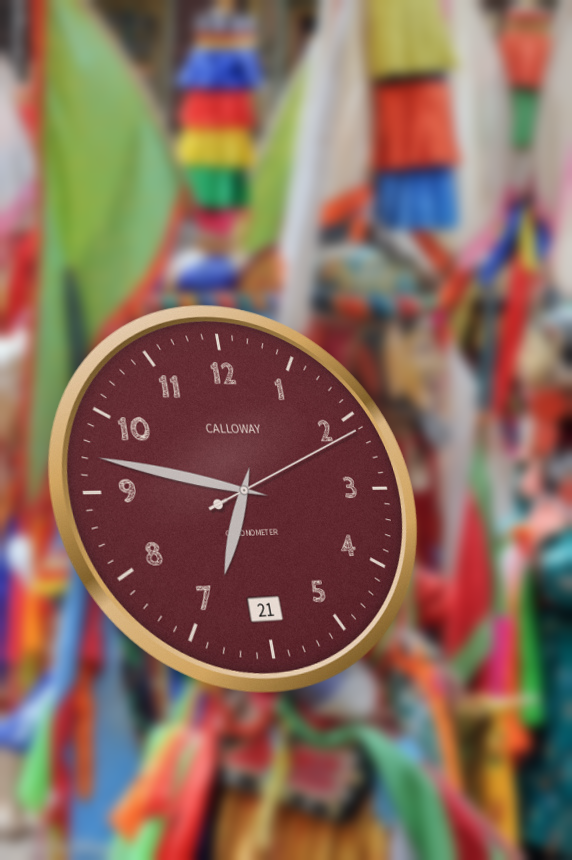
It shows 6,47,11
